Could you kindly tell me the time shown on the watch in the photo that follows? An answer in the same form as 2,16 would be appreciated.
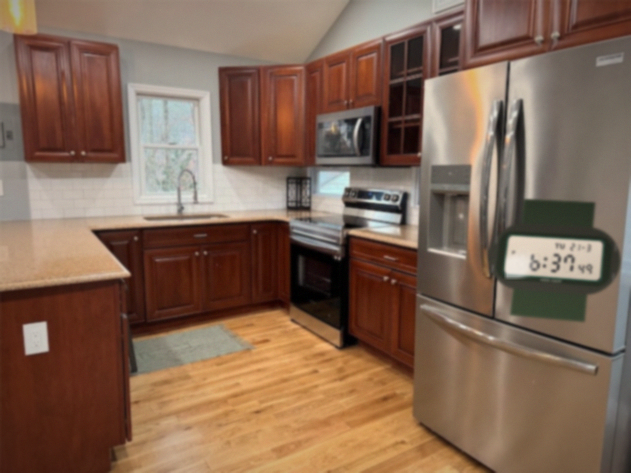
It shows 6,37
